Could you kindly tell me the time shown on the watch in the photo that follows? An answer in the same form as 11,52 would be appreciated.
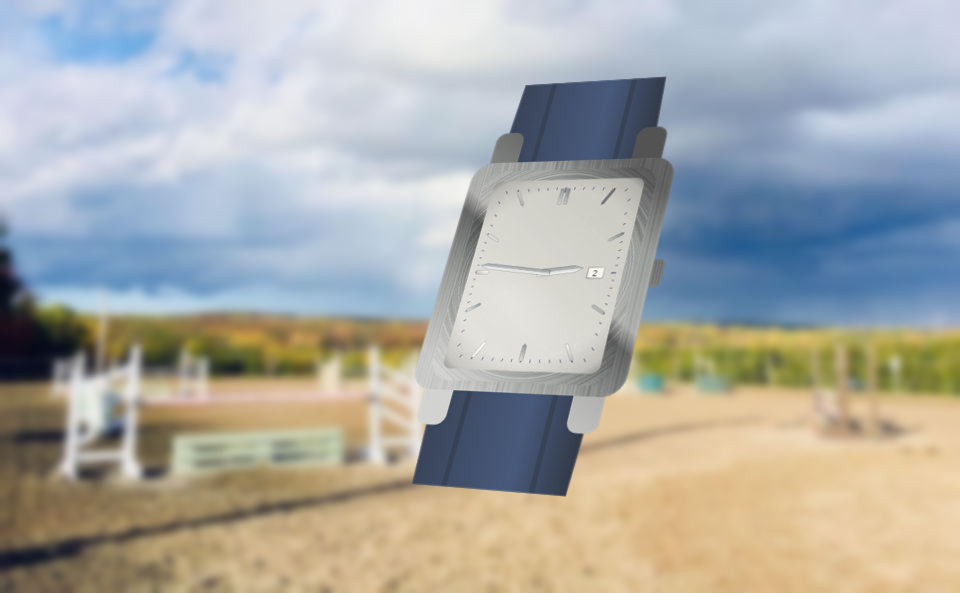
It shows 2,46
